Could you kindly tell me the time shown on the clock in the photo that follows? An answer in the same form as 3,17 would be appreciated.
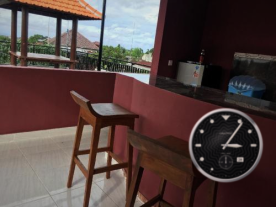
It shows 3,06
